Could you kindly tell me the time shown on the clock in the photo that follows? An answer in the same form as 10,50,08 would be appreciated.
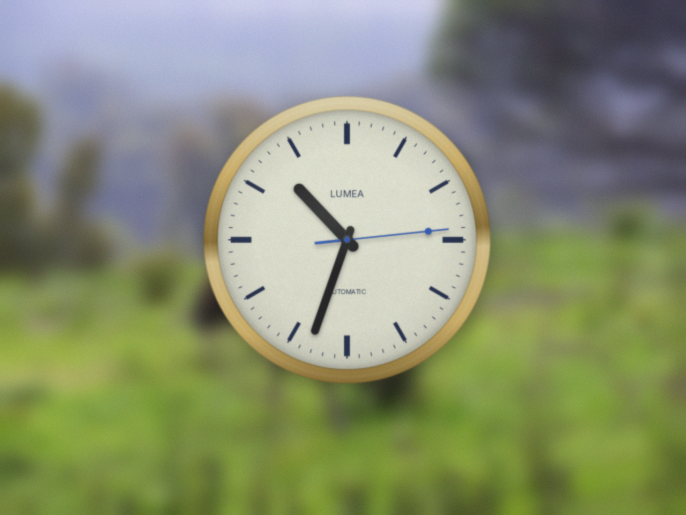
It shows 10,33,14
